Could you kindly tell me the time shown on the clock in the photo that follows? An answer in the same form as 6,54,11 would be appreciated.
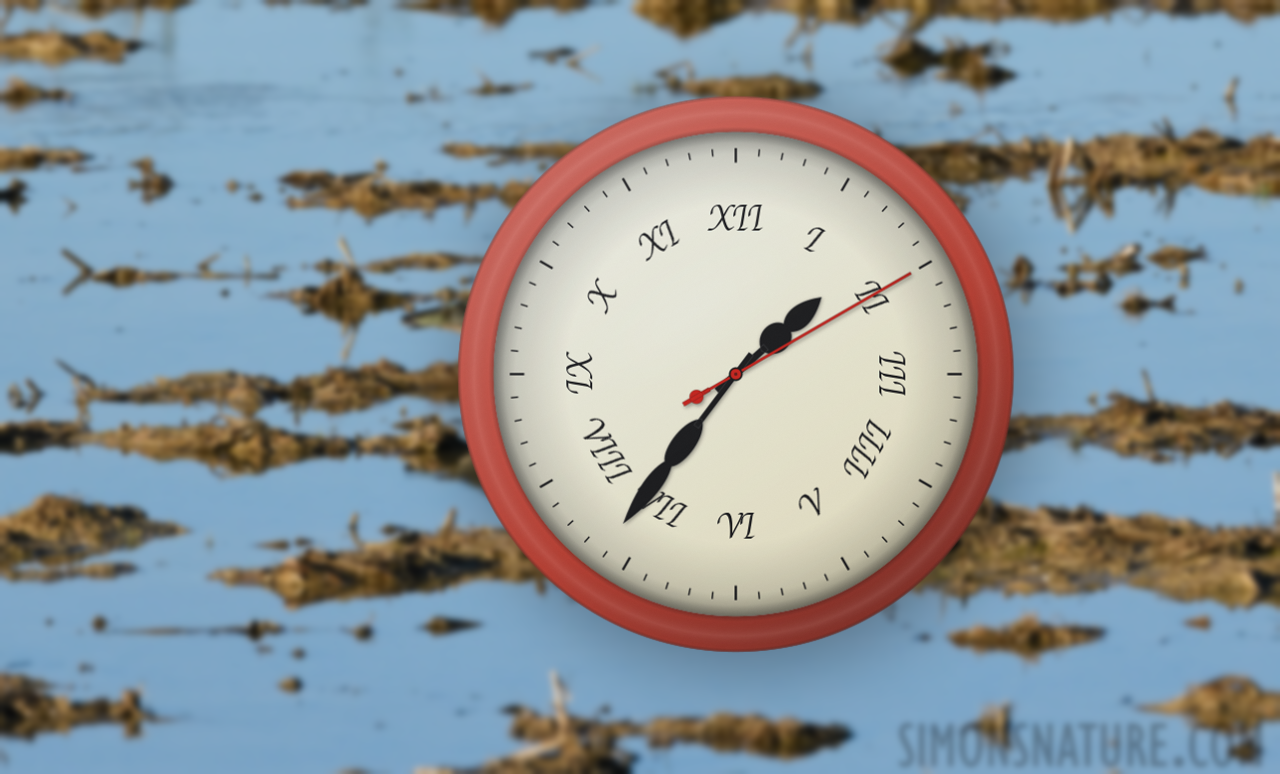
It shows 1,36,10
